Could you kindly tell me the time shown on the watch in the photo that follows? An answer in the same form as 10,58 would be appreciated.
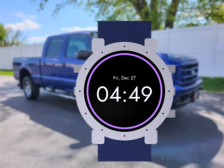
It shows 4,49
